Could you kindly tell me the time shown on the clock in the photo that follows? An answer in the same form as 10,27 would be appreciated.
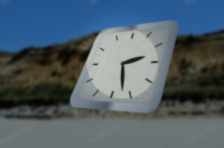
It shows 2,27
